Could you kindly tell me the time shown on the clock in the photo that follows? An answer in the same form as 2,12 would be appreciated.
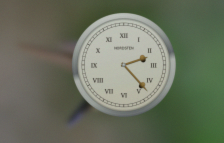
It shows 2,23
